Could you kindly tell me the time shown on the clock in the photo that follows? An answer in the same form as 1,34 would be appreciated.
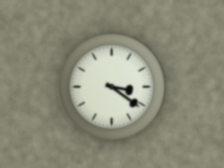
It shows 3,21
